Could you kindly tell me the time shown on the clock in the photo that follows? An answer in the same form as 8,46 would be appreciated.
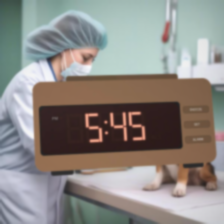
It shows 5,45
